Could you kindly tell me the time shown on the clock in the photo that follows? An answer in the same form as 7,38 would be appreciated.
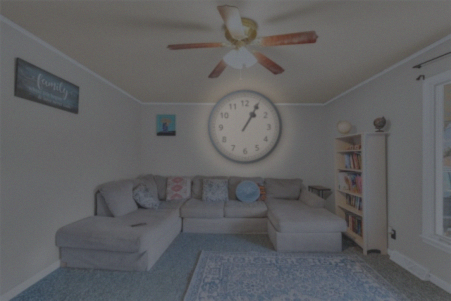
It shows 1,05
